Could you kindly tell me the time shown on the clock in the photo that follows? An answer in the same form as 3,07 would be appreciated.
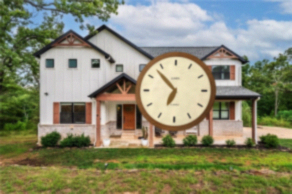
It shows 6,53
